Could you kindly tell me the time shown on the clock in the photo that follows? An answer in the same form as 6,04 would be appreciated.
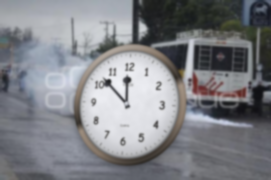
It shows 11,52
